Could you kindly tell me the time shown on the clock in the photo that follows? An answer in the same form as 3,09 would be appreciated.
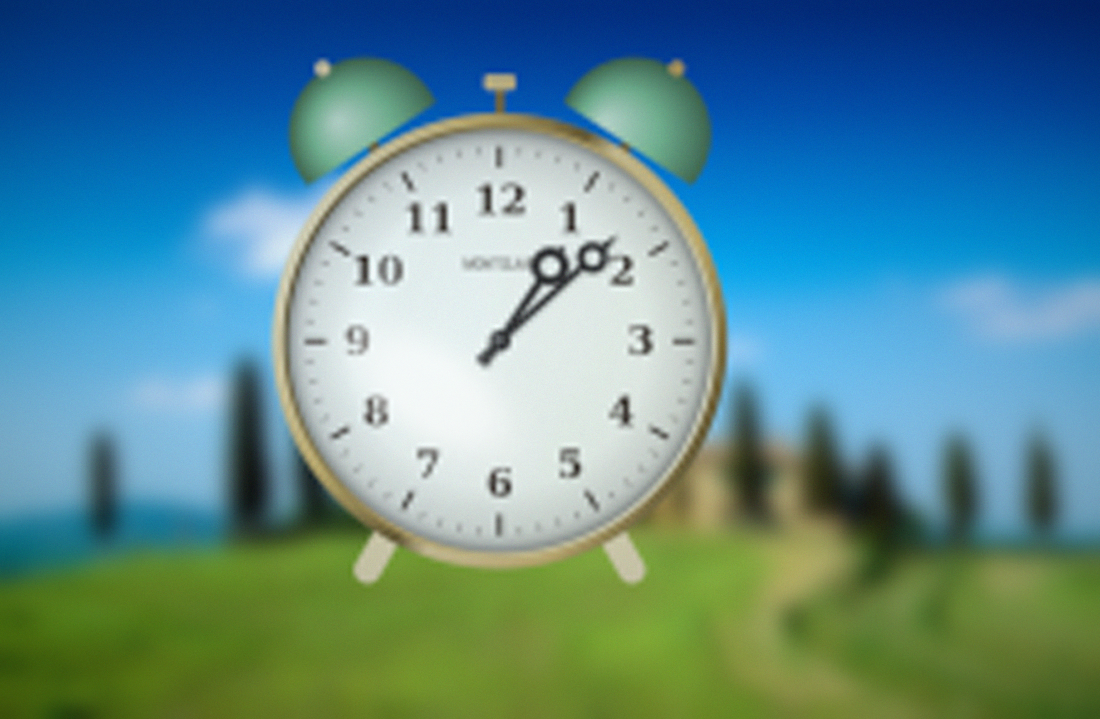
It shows 1,08
